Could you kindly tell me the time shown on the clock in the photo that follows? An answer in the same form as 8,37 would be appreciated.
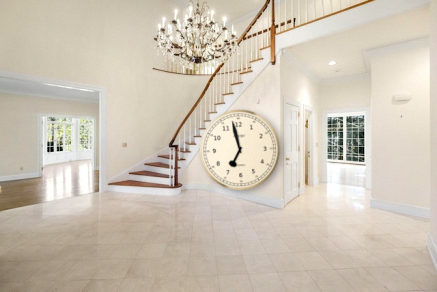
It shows 6,58
